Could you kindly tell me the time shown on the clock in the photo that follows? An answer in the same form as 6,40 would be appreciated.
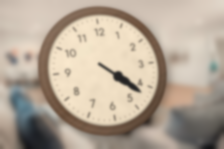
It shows 4,22
